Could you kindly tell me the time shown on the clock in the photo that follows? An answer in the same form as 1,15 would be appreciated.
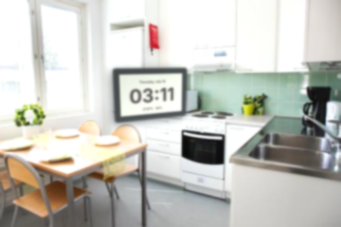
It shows 3,11
